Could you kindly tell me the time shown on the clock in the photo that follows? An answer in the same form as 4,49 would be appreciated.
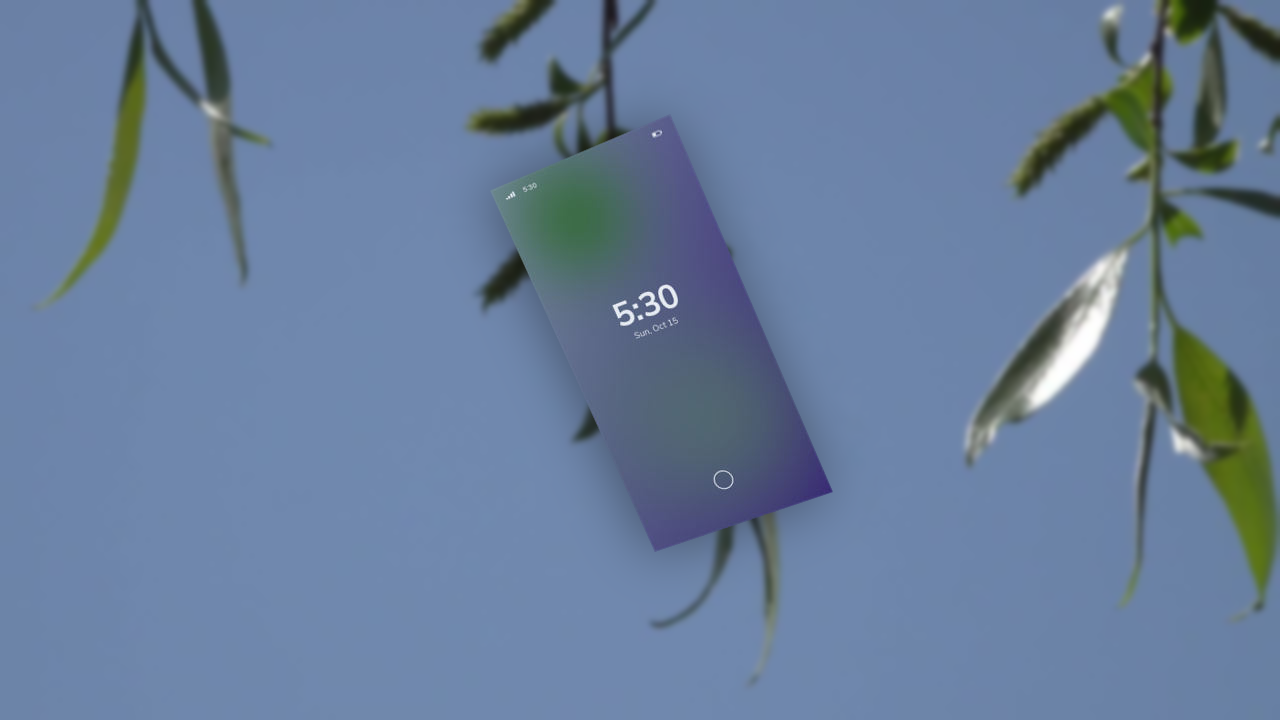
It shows 5,30
